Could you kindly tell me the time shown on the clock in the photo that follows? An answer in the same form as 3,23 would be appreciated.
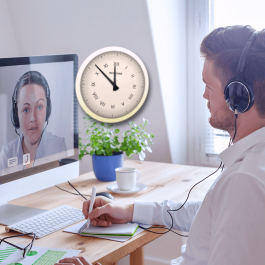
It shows 11,52
